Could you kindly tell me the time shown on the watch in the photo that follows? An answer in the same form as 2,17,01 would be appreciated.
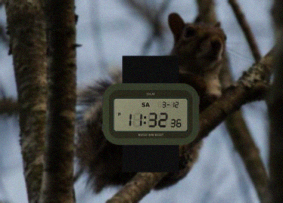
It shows 11,32,36
